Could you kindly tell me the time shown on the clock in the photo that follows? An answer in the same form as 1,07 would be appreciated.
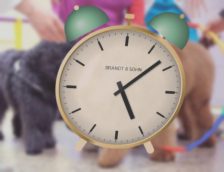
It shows 5,08
